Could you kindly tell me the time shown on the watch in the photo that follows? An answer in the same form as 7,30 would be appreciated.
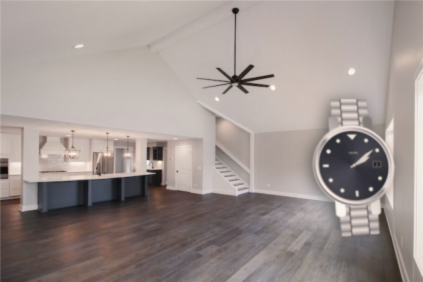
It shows 2,09
